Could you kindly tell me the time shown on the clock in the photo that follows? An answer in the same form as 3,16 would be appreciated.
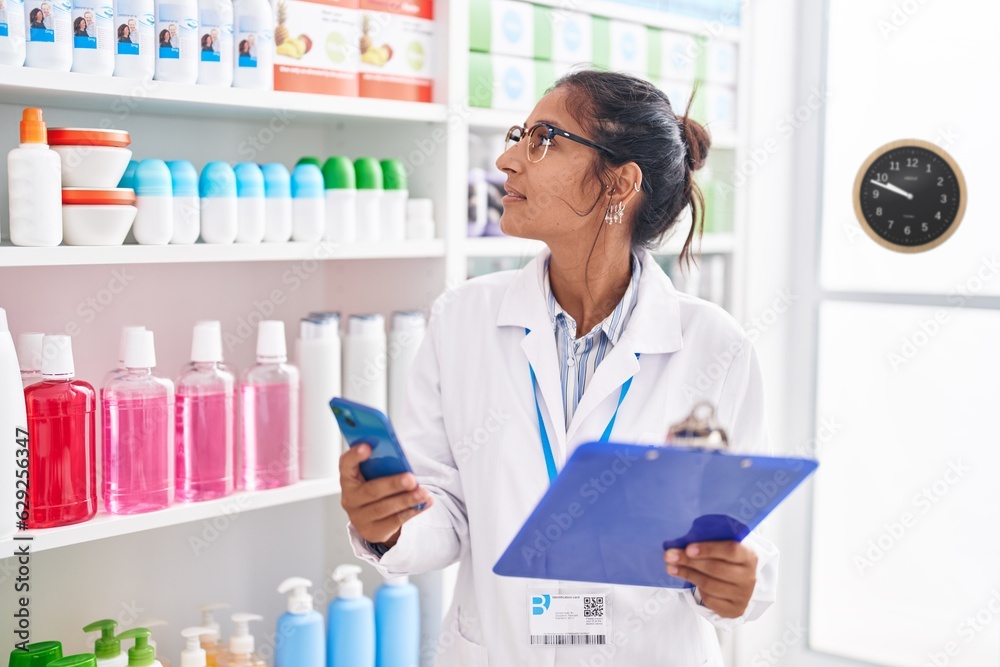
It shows 9,48
